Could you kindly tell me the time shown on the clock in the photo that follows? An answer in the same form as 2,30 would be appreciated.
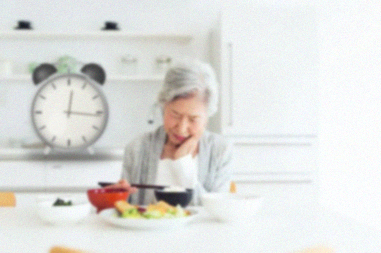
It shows 12,16
